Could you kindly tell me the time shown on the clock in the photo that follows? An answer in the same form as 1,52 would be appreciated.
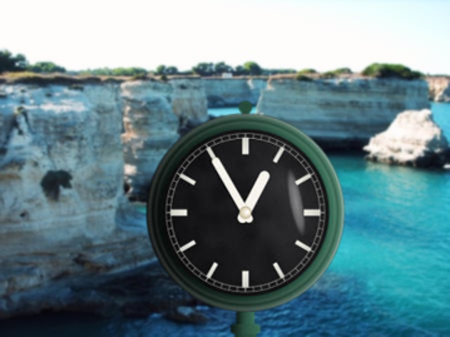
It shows 12,55
